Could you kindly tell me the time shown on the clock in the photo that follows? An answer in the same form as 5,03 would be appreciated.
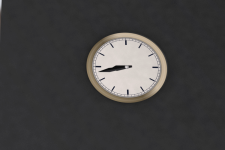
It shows 8,43
